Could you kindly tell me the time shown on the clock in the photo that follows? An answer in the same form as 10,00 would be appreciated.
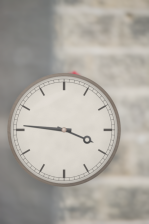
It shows 3,46
